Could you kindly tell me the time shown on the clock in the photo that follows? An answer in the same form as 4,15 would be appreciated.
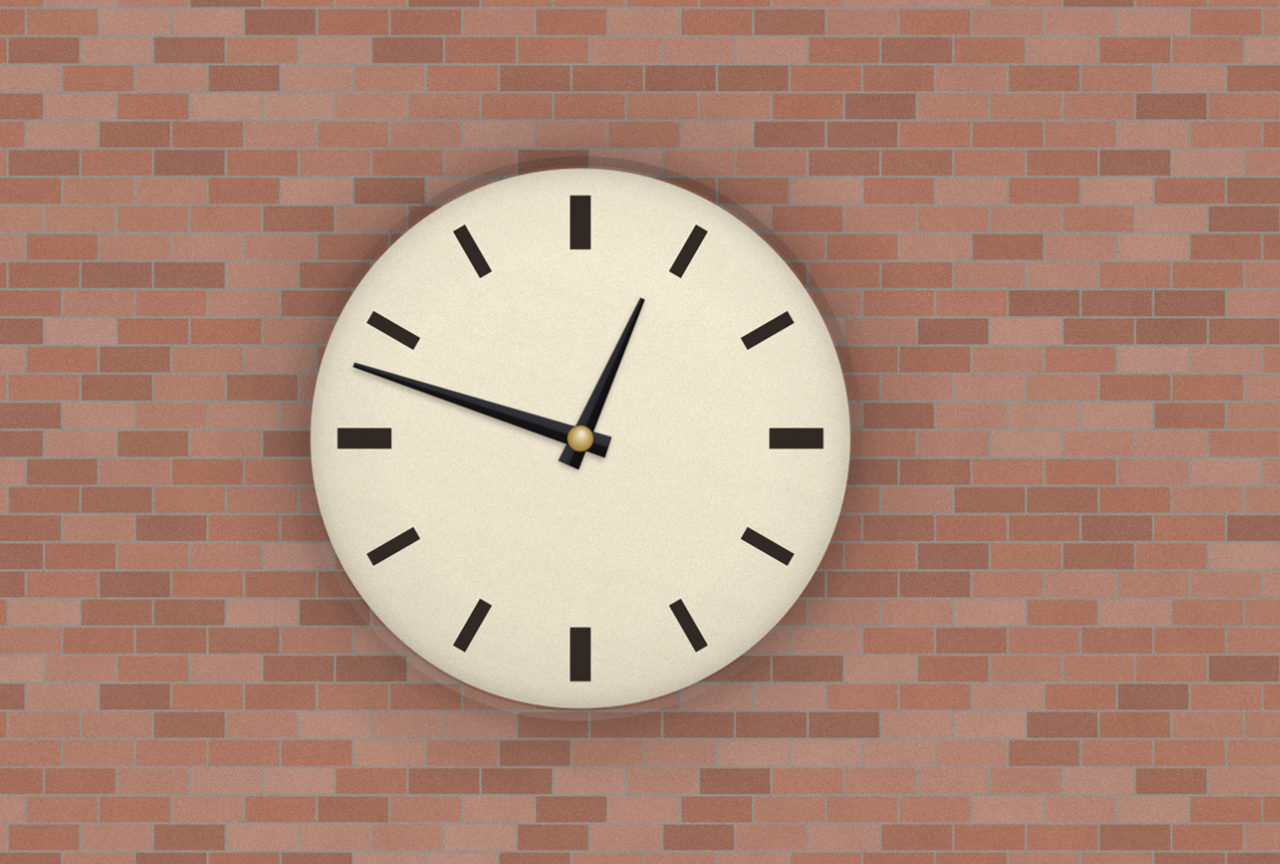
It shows 12,48
